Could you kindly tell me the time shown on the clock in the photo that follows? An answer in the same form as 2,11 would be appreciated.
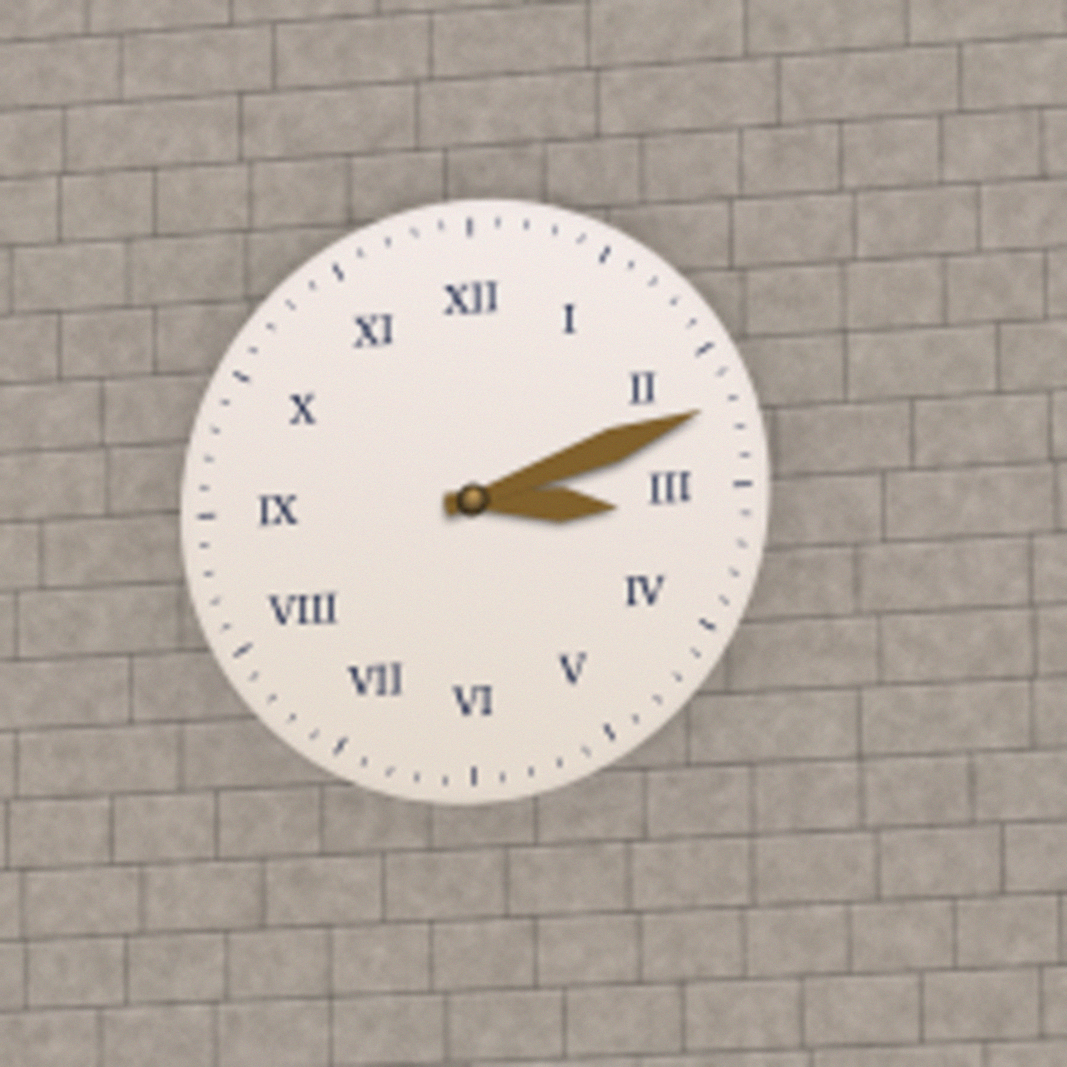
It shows 3,12
